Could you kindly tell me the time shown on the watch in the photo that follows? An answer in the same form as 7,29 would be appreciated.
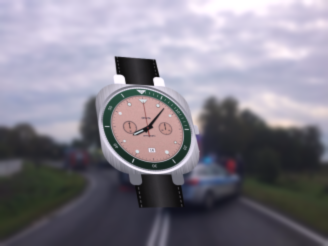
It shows 8,07
